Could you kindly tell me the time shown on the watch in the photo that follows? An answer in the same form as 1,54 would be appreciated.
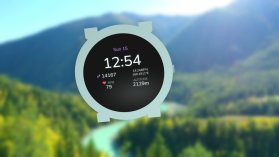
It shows 12,54
